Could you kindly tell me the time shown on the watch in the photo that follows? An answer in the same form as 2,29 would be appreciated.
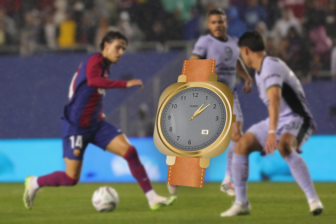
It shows 1,08
